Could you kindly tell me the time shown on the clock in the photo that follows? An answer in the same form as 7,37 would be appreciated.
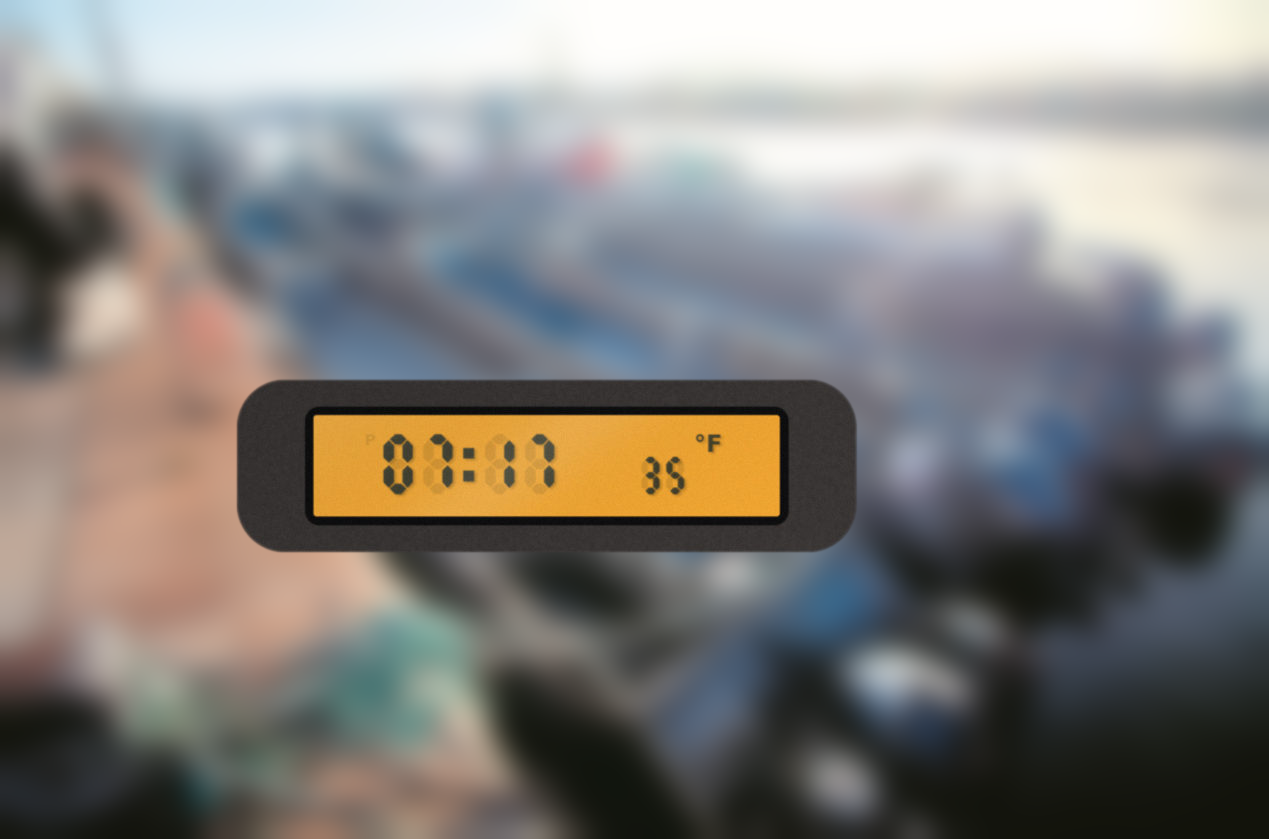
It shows 7,17
